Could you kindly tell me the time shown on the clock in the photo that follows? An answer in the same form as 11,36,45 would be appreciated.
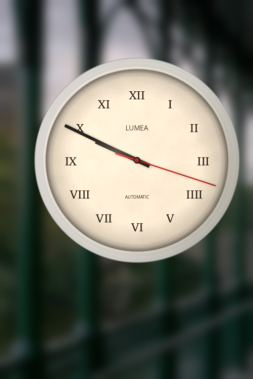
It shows 9,49,18
